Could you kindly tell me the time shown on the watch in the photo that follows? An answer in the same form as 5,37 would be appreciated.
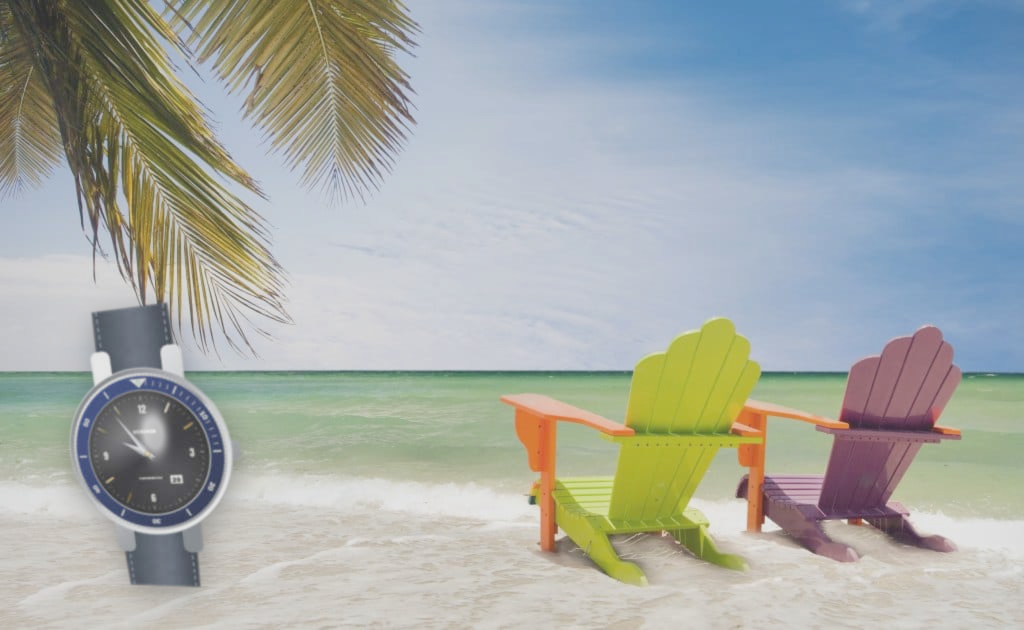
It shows 9,54
